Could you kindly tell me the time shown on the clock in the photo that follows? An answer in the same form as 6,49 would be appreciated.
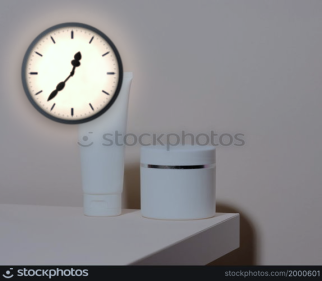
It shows 12,37
